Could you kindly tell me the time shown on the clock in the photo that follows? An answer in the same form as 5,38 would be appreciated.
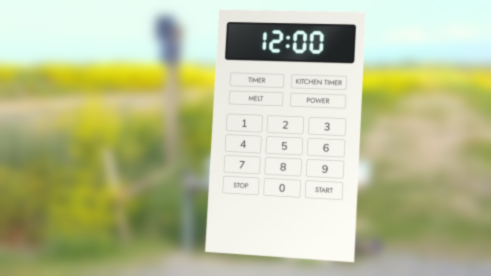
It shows 12,00
